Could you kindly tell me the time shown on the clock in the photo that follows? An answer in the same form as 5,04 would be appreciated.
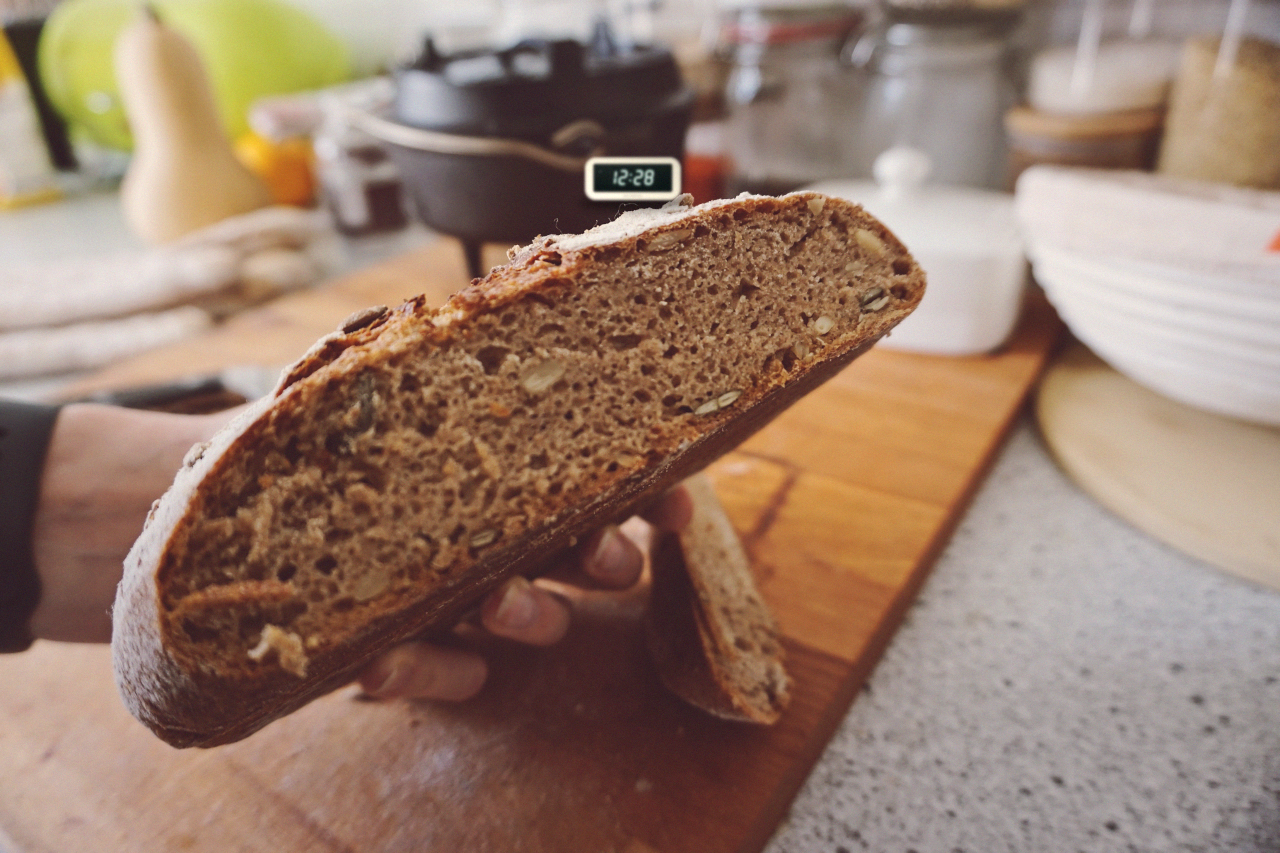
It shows 12,28
